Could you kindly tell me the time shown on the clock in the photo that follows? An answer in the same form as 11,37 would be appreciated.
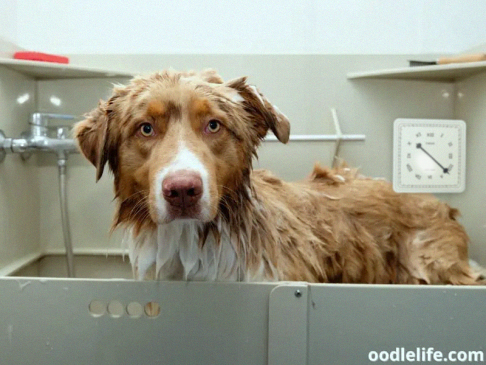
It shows 10,22
